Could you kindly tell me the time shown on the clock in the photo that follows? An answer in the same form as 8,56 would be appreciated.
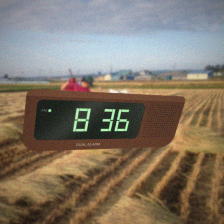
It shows 8,36
